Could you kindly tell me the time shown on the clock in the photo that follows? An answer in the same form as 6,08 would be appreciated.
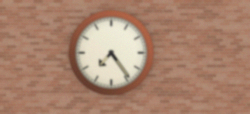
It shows 7,24
